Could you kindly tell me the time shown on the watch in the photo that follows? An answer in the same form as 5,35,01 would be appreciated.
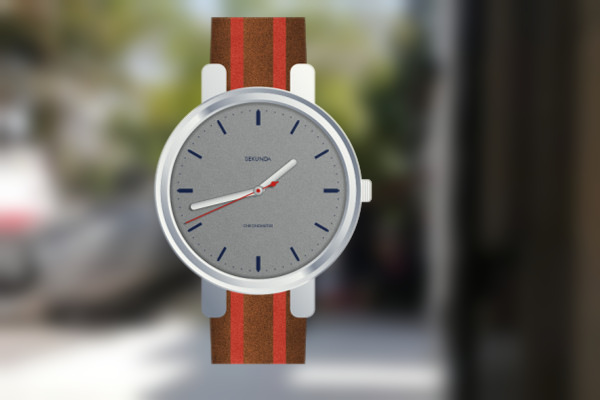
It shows 1,42,41
